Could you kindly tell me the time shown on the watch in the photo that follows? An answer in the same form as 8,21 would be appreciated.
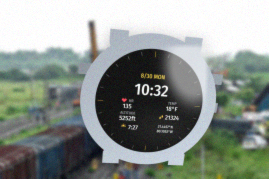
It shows 10,32
